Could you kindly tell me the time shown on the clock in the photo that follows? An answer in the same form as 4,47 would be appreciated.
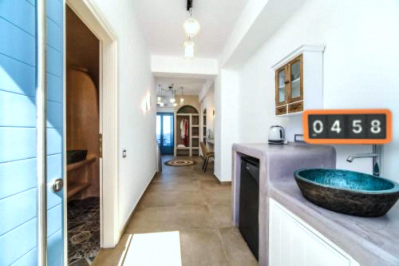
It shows 4,58
